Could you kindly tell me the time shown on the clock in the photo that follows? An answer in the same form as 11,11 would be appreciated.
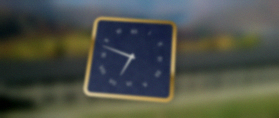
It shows 6,48
